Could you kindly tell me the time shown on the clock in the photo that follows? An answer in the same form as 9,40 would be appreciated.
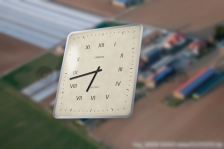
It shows 6,43
